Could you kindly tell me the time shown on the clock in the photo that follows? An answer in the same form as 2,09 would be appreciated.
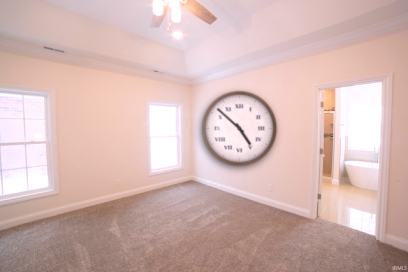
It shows 4,52
